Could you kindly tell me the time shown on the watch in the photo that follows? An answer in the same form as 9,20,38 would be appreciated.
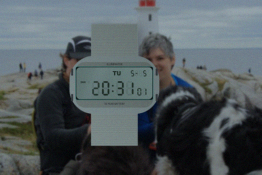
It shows 20,31,01
